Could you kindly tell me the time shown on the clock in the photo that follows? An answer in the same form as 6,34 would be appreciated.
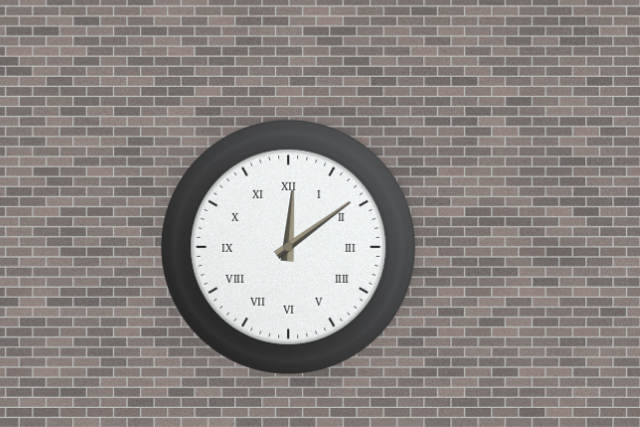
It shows 12,09
